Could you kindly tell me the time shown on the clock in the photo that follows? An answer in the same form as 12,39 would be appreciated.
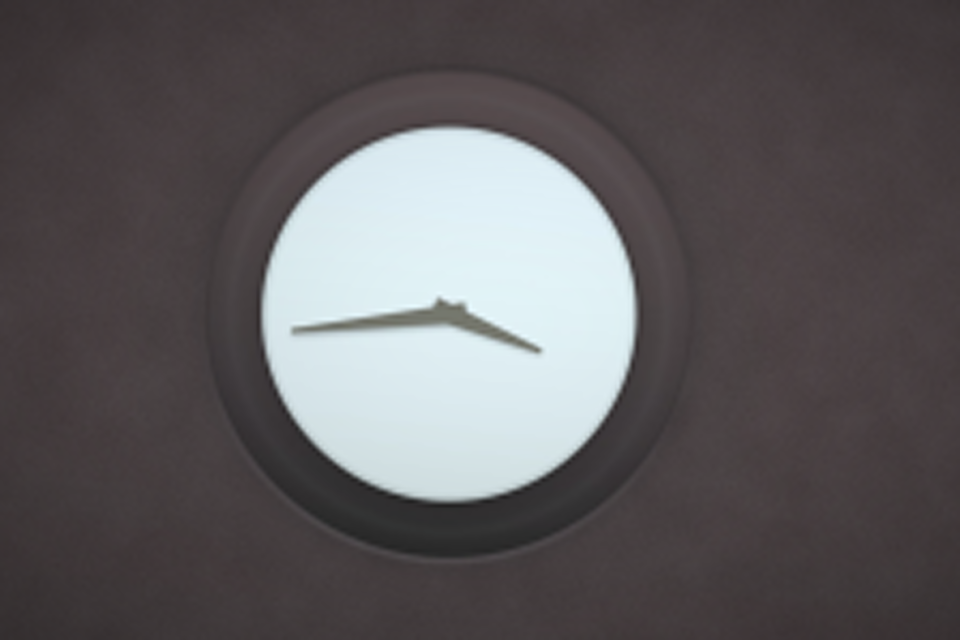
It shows 3,44
